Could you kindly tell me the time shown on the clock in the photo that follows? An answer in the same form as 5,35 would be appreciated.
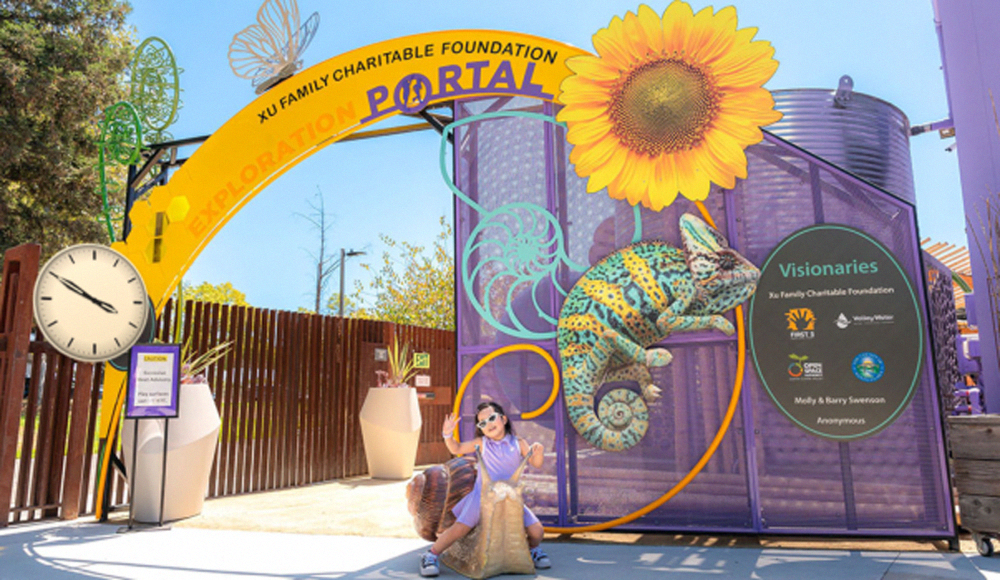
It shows 3,50
